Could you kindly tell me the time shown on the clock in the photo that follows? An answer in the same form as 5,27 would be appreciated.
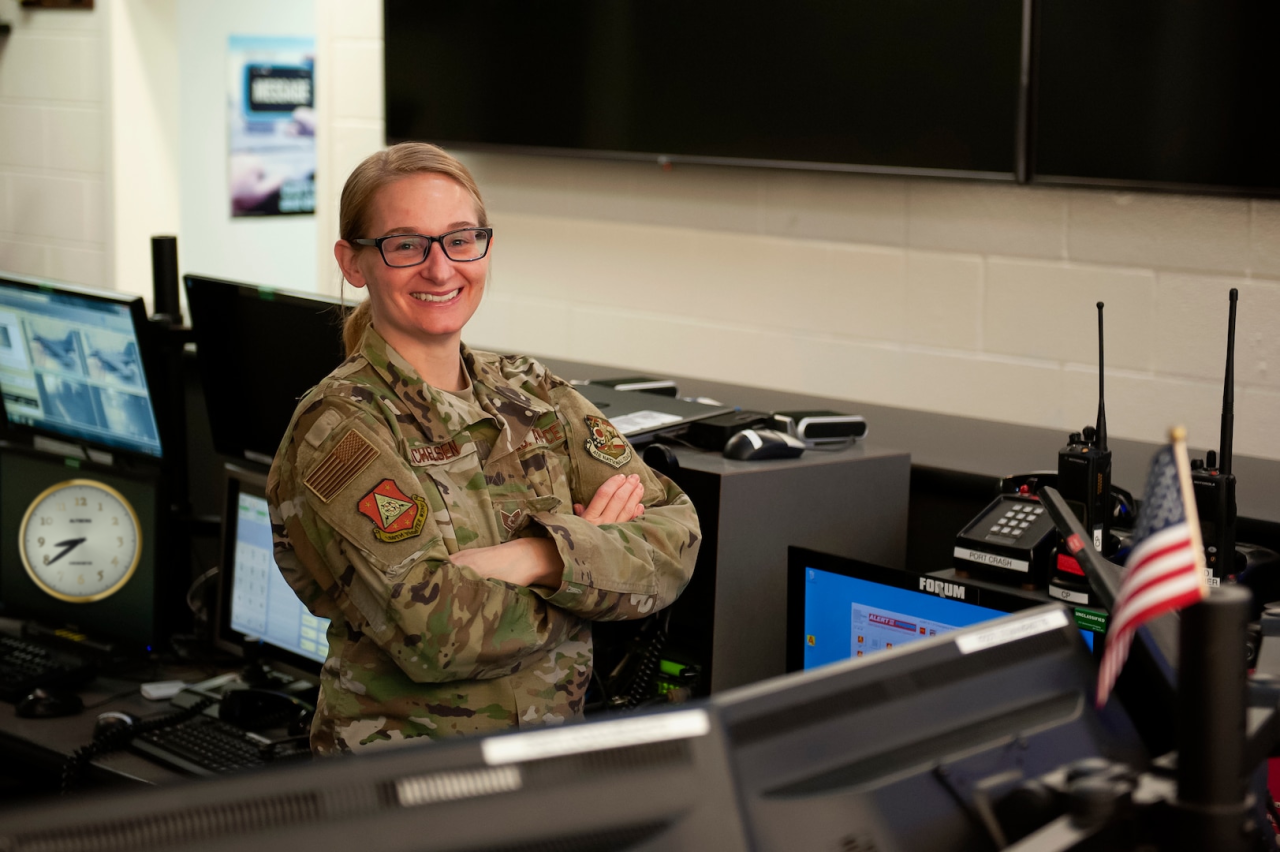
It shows 8,39
